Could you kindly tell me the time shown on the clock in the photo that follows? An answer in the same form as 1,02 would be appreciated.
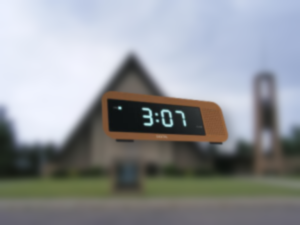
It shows 3,07
